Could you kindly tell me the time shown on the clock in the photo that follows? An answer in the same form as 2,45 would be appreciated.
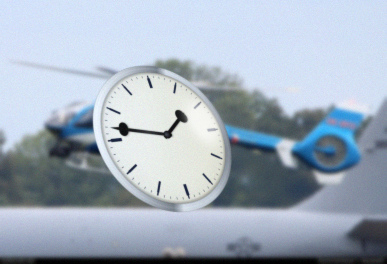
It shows 1,47
